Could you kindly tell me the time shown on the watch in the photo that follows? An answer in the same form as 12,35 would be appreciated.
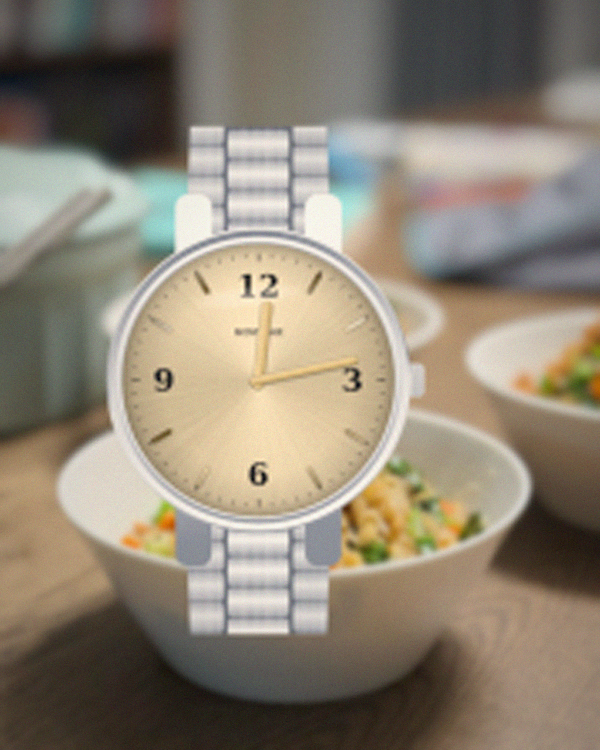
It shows 12,13
